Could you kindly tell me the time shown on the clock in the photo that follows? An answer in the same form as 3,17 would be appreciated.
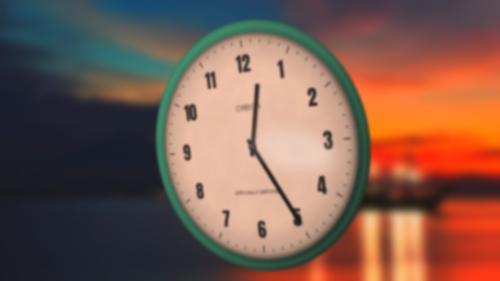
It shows 12,25
